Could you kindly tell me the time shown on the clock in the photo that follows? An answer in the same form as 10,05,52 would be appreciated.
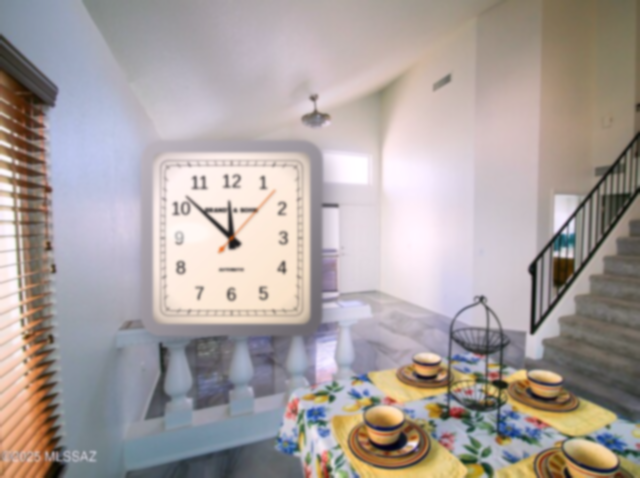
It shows 11,52,07
